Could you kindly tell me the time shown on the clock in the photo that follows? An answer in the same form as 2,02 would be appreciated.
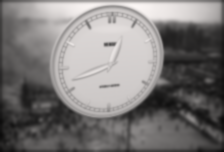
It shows 12,42
